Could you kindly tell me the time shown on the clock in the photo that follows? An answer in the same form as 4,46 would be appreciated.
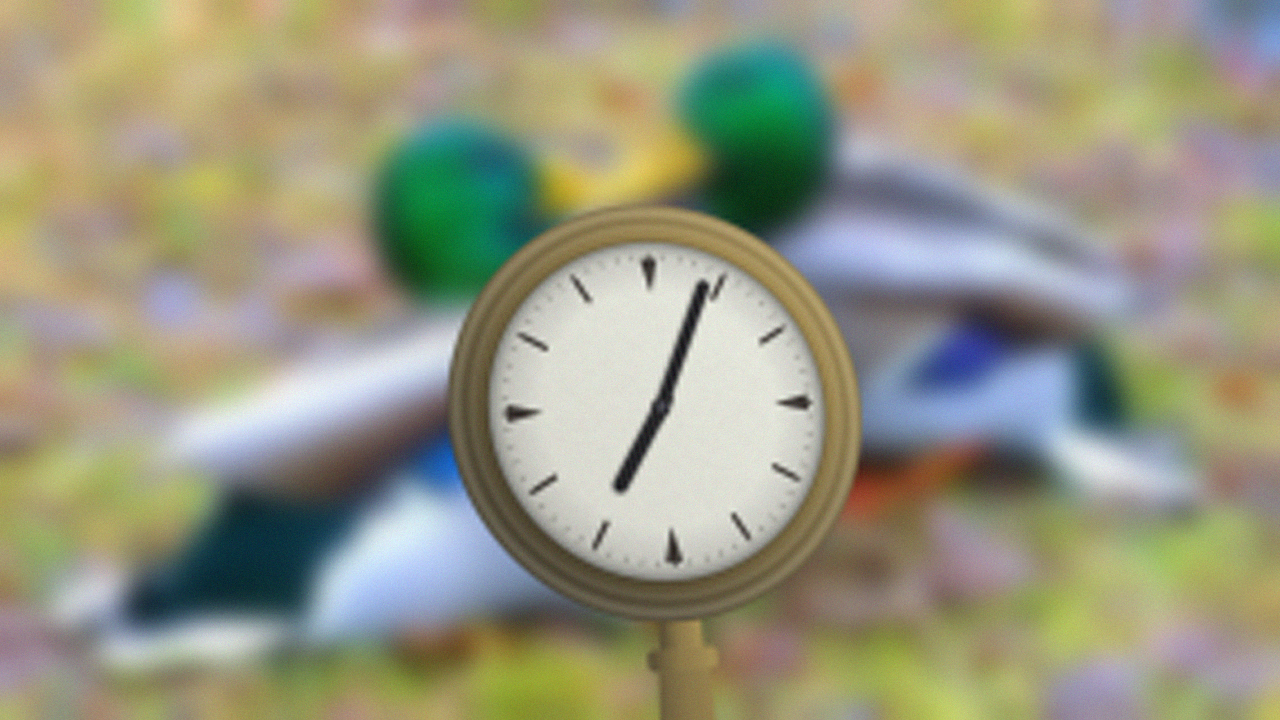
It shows 7,04
